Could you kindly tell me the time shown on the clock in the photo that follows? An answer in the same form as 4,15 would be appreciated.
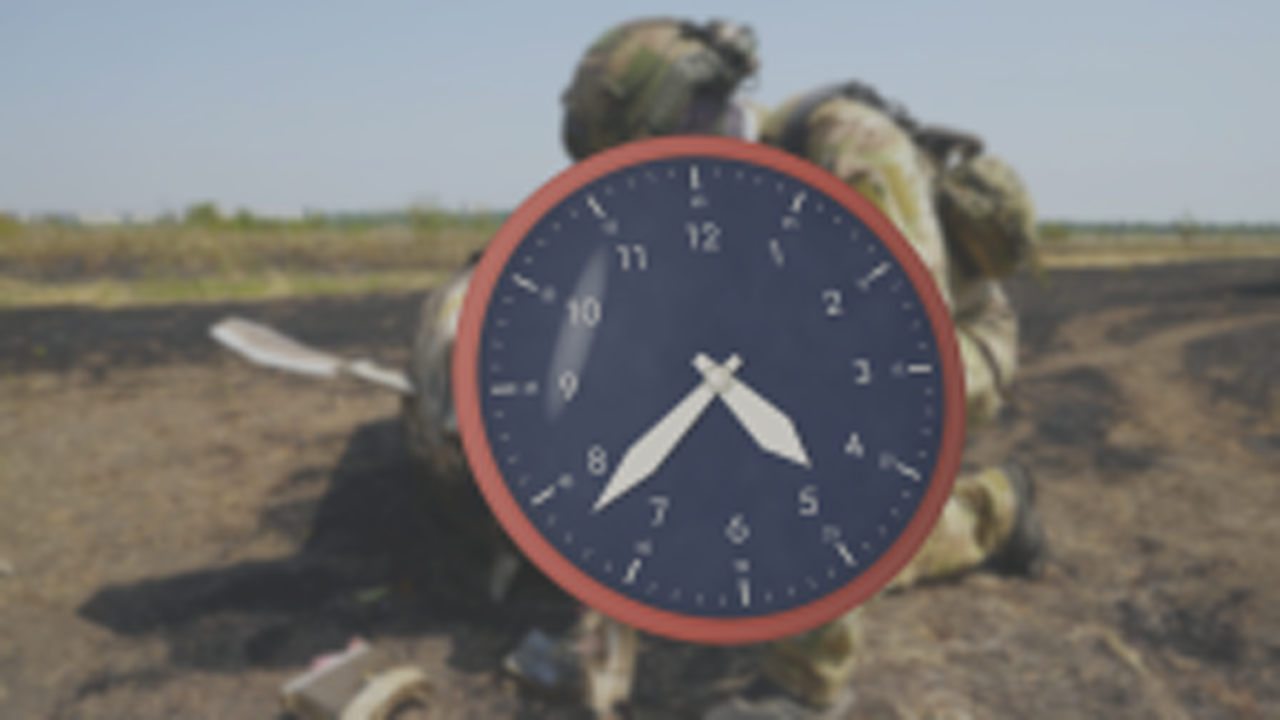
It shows 4,38
